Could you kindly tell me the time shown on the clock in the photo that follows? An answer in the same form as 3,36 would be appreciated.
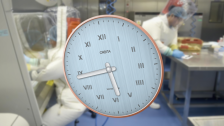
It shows 5,44
